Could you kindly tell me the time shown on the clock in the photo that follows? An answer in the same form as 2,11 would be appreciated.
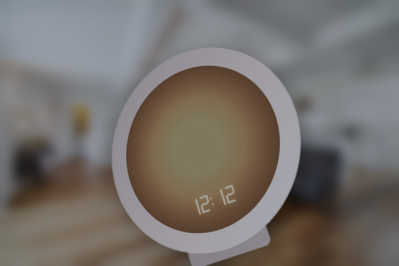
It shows 12,12
